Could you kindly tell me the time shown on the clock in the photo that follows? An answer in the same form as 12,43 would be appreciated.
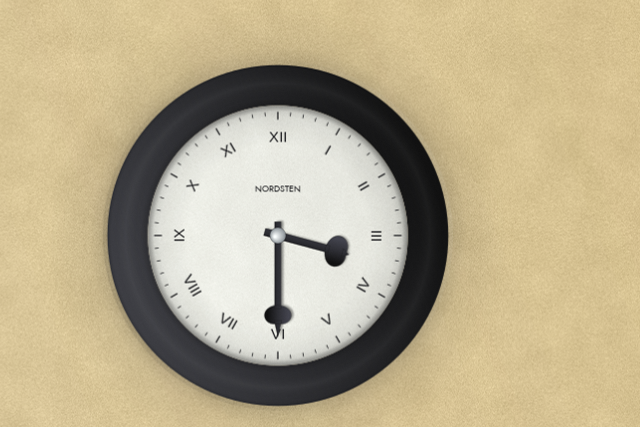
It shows 3,30
